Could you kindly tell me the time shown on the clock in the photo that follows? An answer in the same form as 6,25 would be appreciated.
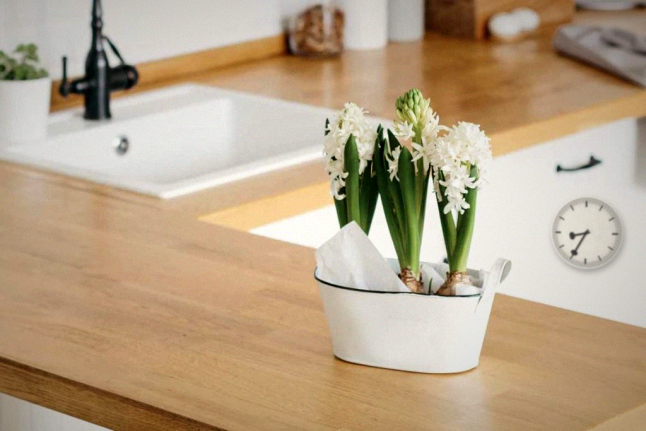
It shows 8,35
